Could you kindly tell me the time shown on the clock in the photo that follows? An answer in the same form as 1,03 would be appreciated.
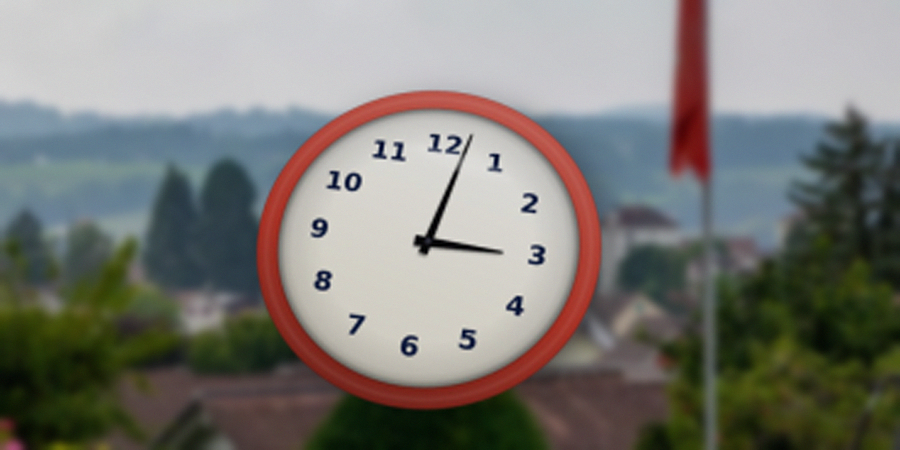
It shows 3,02
